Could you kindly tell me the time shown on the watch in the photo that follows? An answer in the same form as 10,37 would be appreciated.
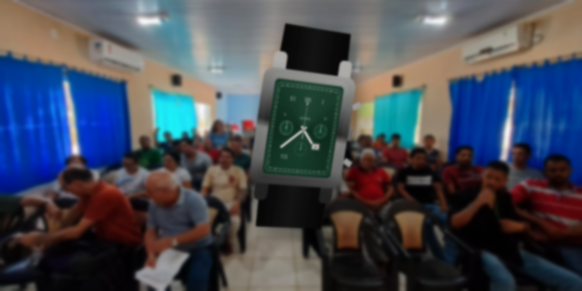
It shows 4,38
